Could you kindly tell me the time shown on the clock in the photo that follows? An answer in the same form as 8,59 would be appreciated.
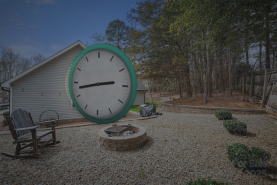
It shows 2,43
